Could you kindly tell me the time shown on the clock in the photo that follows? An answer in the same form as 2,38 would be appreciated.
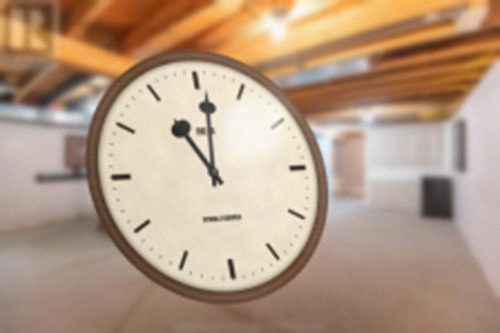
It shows 11,01
